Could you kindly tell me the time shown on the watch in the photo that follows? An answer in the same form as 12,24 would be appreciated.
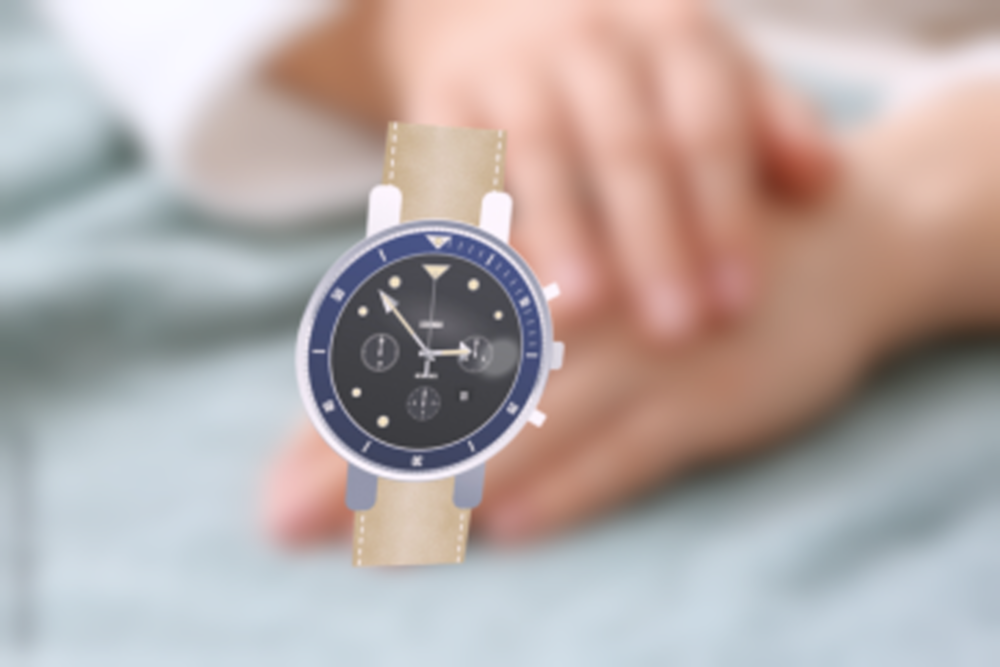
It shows 2,53
